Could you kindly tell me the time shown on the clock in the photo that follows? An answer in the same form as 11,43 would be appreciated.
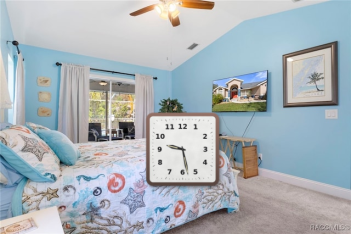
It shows 9,28
